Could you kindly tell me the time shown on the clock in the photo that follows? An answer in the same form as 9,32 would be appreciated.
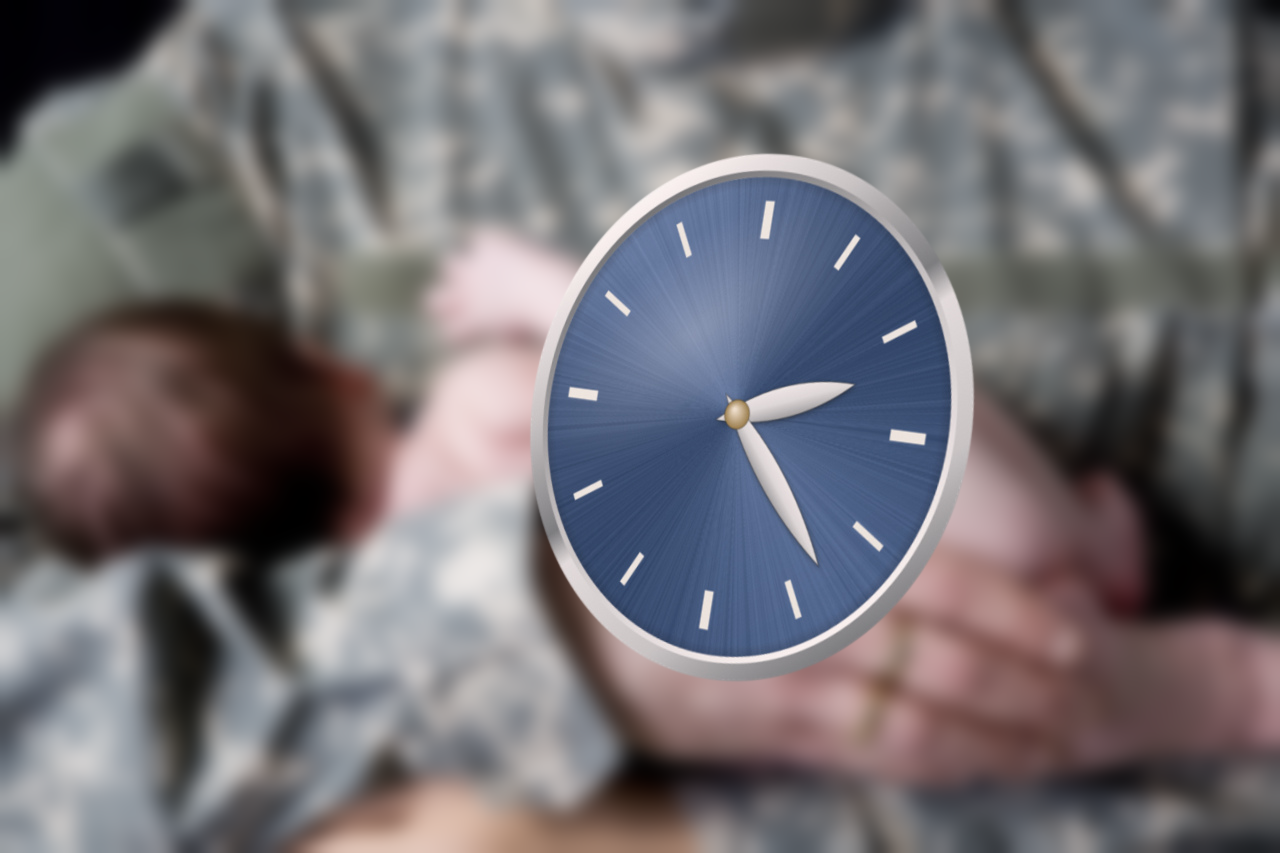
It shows 2,23
